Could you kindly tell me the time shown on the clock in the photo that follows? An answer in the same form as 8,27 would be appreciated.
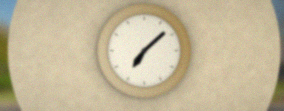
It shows 7,08
